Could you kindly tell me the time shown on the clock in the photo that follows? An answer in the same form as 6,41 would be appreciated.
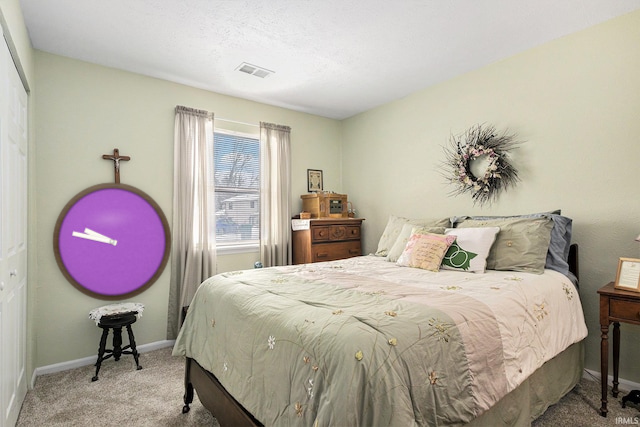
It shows 9,47
